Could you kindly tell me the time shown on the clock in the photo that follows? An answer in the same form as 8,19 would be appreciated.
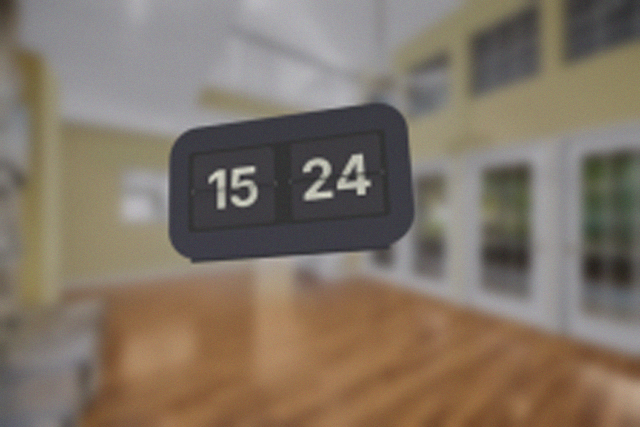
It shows 15,24
